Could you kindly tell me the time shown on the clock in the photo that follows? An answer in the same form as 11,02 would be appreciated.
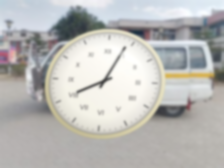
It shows 8,04
